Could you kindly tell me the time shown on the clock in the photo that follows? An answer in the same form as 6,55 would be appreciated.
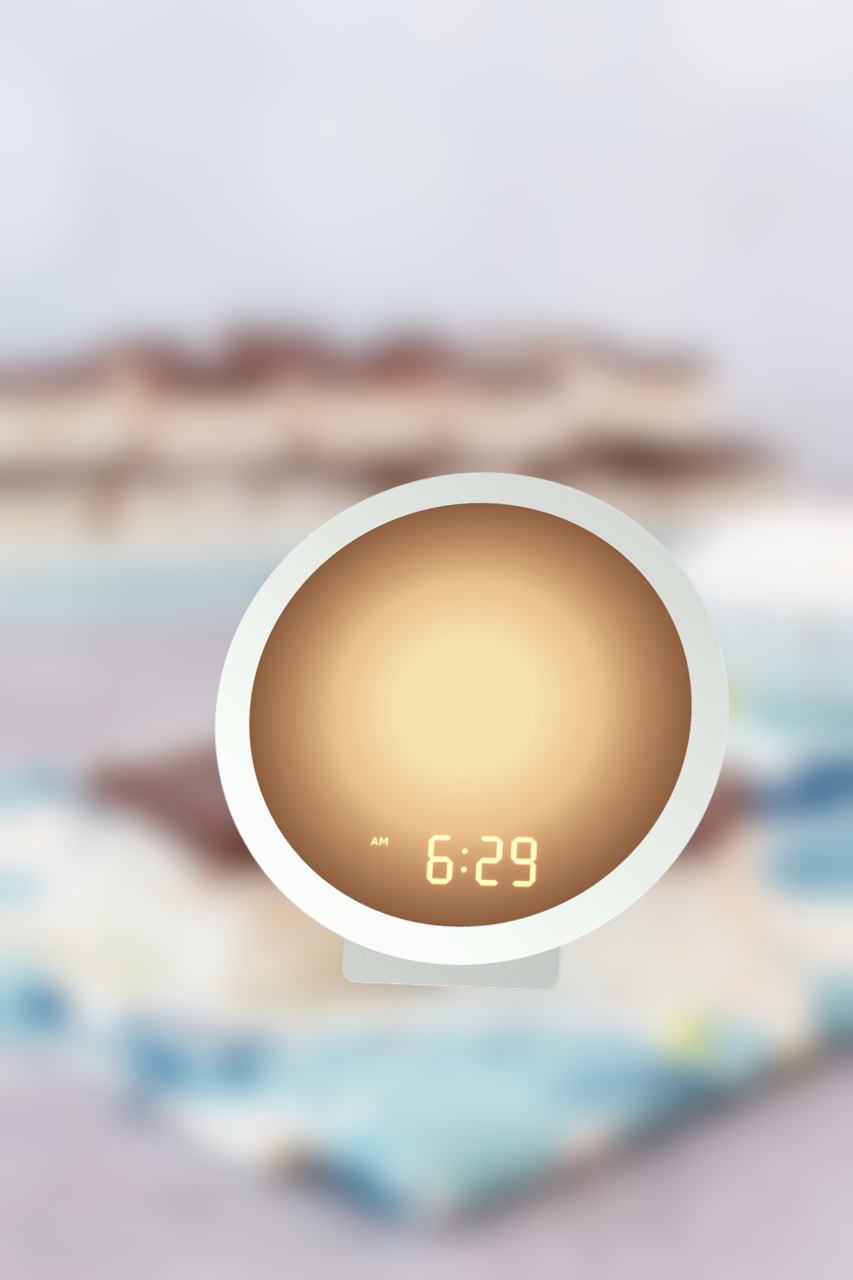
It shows 6,29
